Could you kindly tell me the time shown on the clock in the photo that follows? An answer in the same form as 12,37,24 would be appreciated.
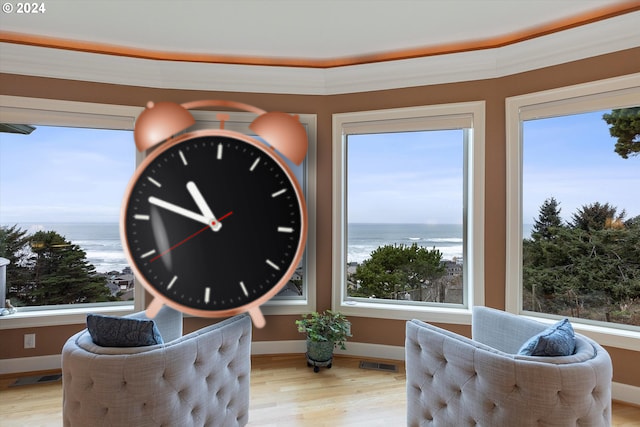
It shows 10,47,39
